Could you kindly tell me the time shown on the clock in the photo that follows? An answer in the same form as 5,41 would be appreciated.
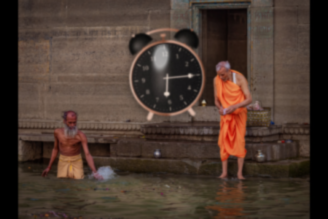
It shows 6,15
